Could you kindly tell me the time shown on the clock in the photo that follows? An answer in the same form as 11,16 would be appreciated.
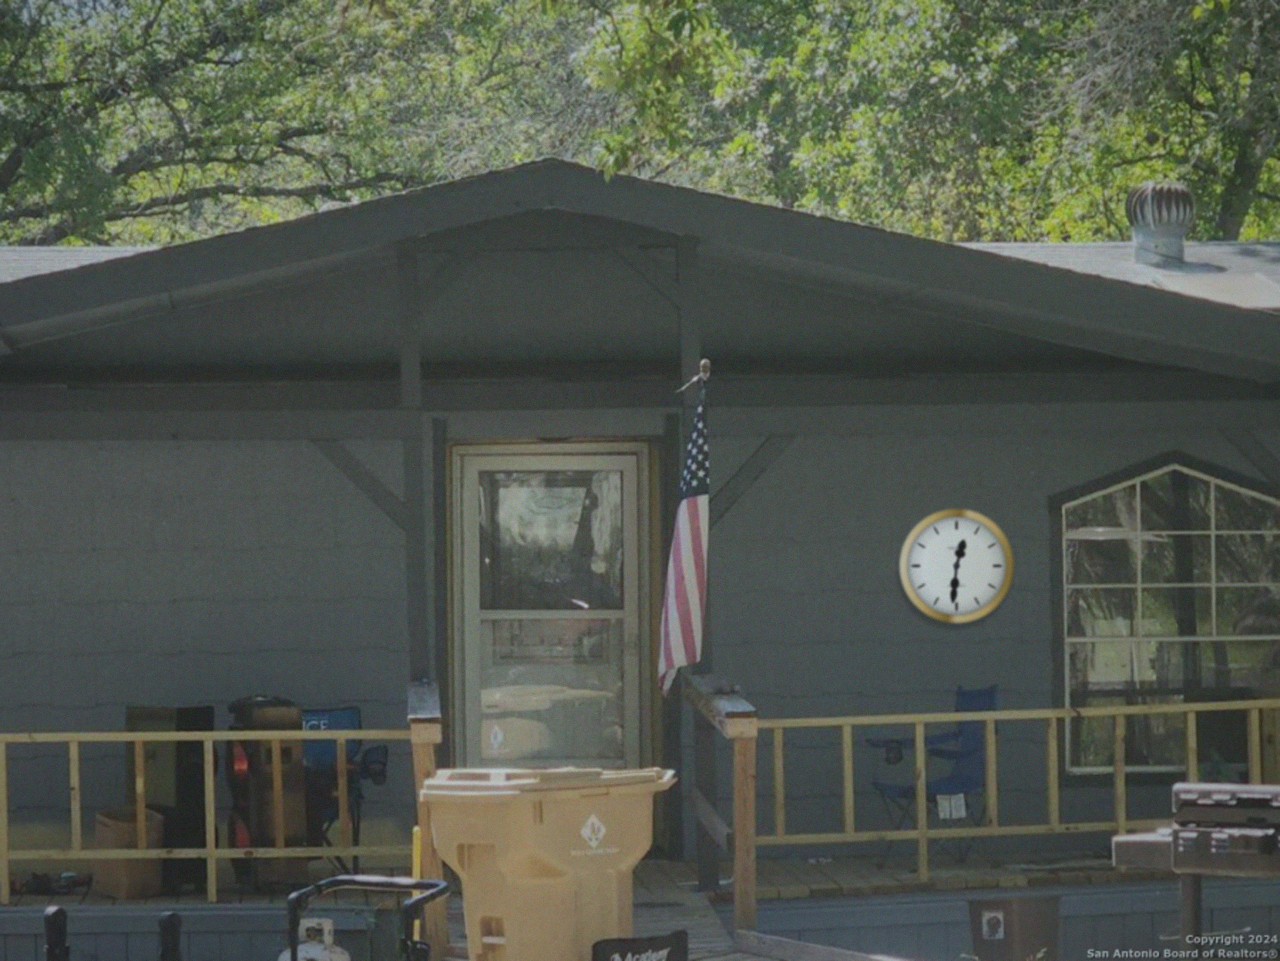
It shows 12,31
